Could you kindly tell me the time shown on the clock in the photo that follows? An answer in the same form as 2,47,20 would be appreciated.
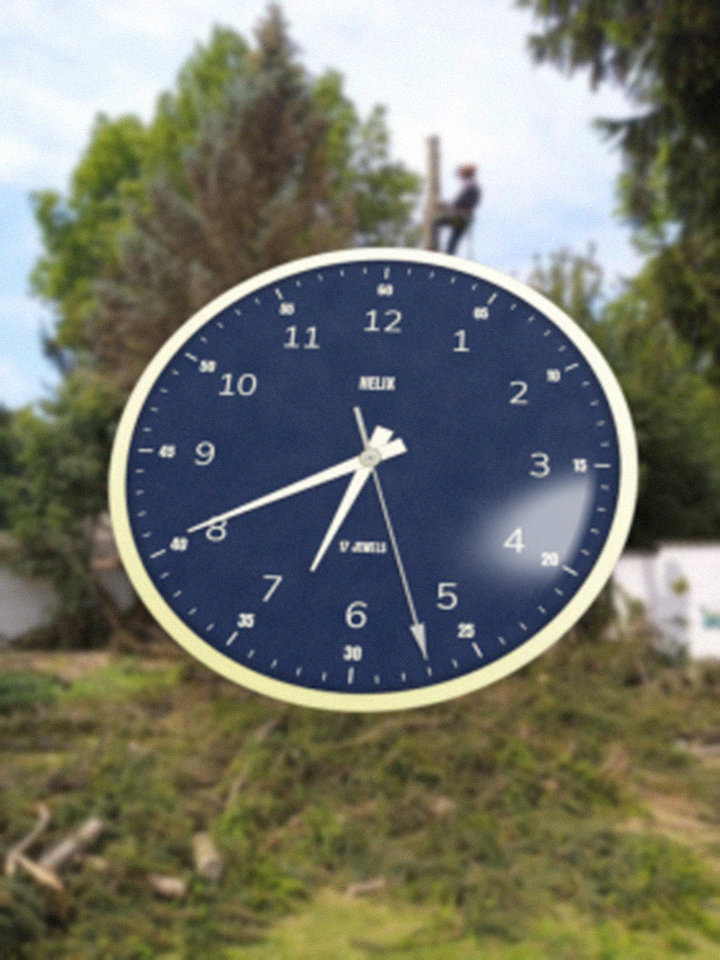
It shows 6,40,27
